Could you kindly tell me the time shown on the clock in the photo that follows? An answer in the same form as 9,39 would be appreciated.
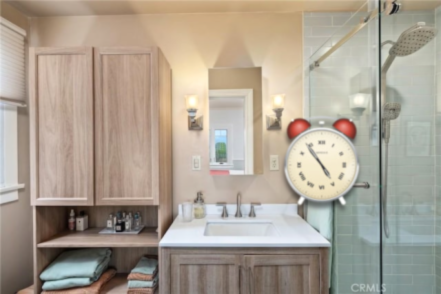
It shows 4,54
